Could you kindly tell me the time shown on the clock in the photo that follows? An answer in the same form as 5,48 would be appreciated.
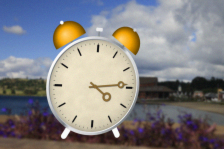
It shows 4,14
